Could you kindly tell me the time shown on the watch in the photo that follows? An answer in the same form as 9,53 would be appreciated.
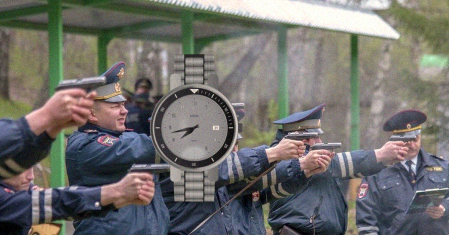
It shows 7,43
